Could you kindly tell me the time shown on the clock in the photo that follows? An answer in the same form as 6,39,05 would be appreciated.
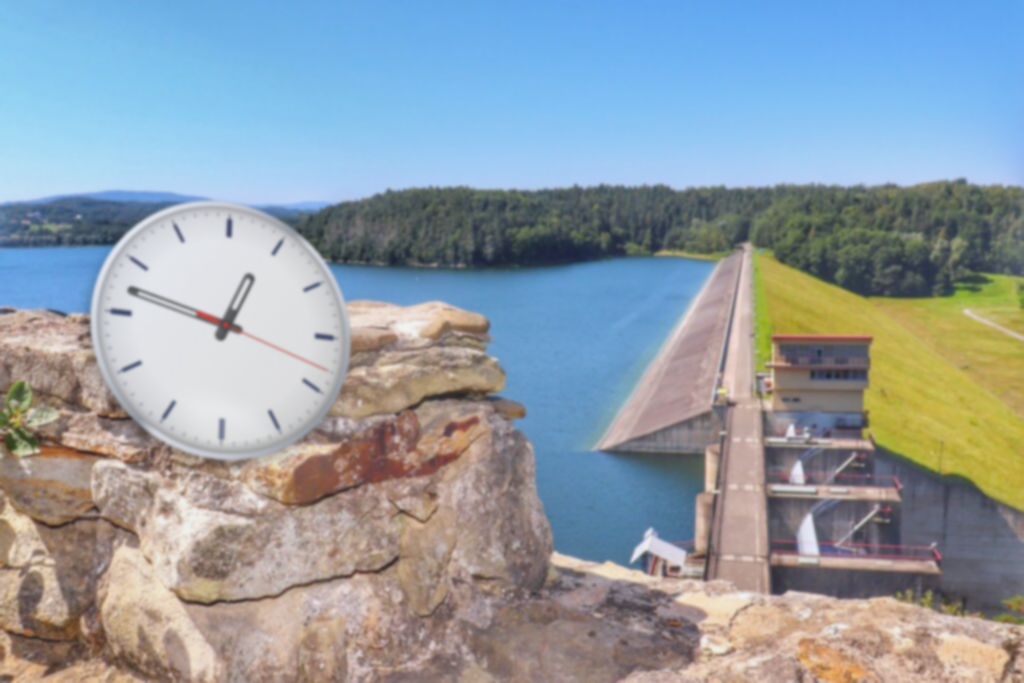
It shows 12,47,18
